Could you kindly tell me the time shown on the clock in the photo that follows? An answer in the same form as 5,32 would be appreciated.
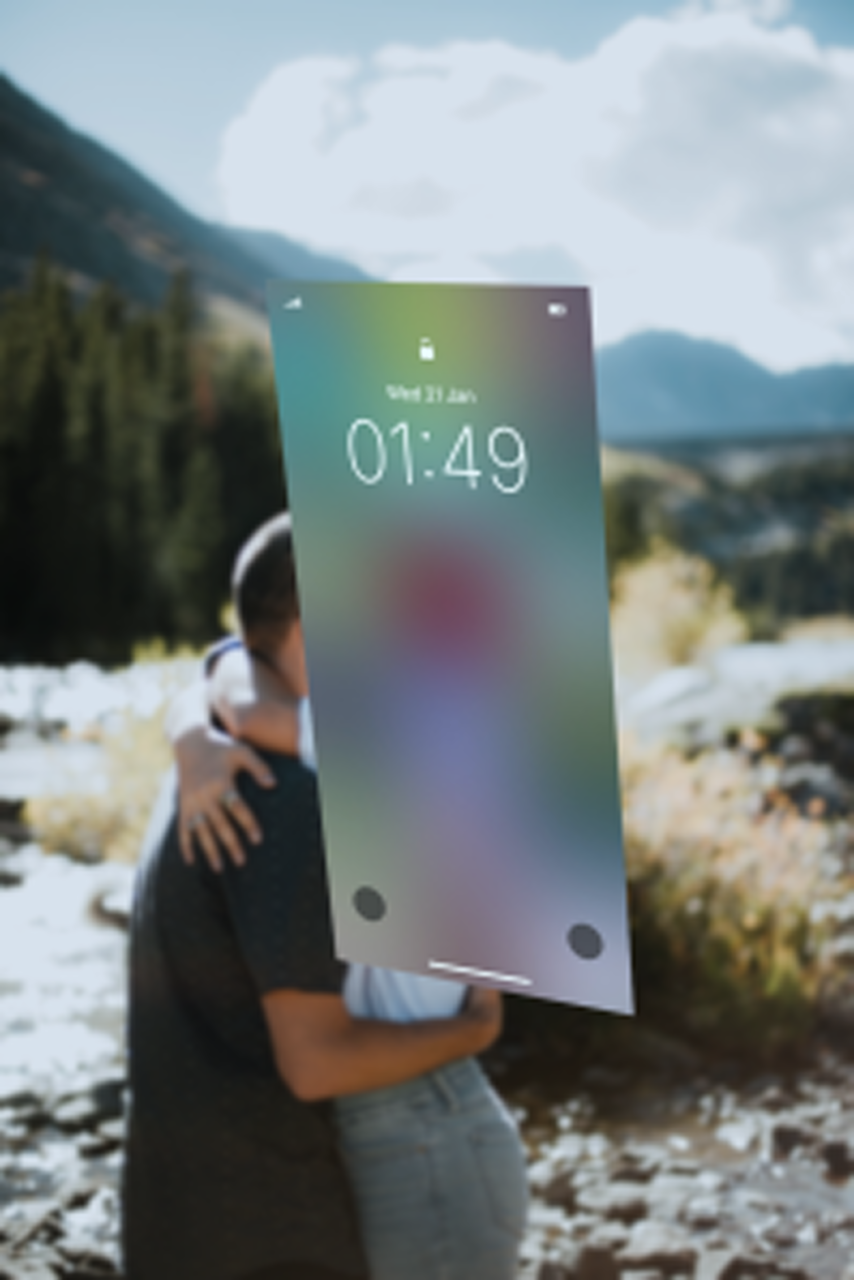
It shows 1,49
